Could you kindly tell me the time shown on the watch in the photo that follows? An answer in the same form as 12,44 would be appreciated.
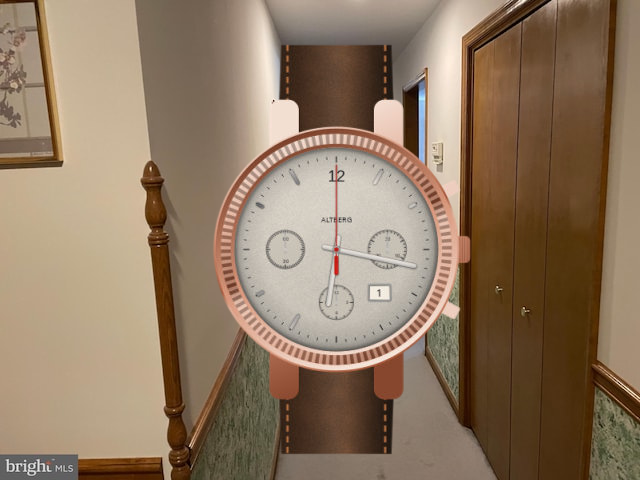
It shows 6,17
